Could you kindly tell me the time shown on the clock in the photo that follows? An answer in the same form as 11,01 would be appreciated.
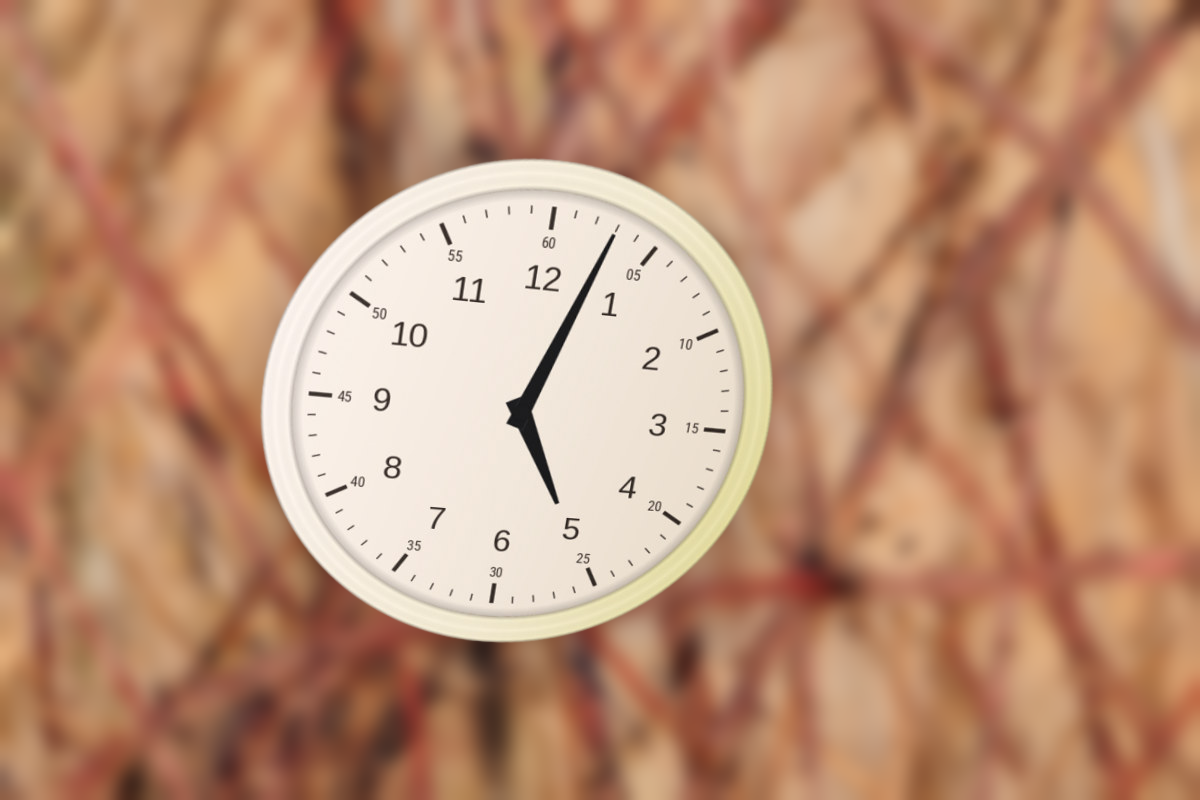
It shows 5,03
